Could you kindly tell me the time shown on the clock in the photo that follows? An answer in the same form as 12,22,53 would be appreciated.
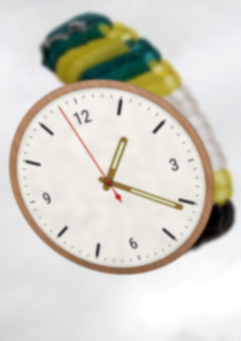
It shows 1,20,58
